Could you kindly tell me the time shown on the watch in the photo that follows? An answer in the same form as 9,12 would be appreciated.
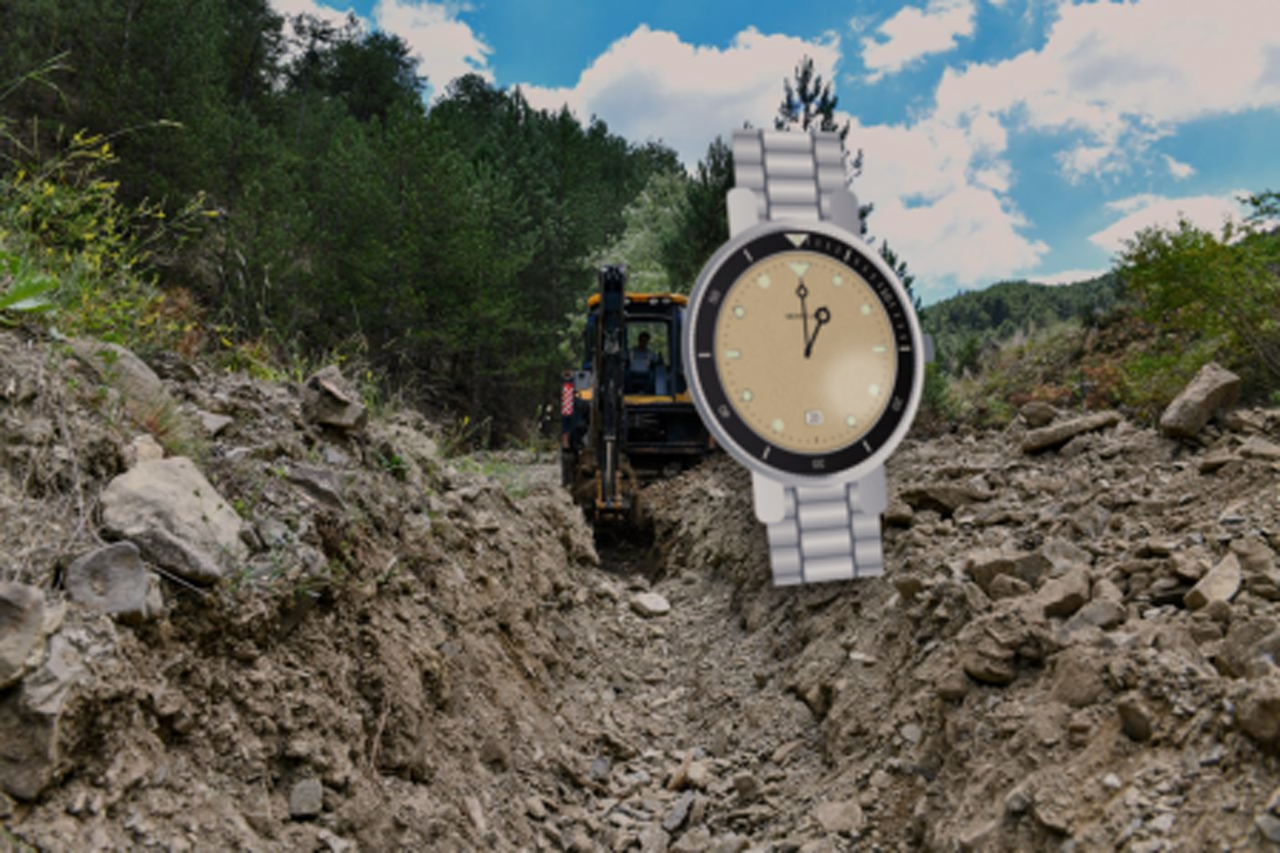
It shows 1,00
